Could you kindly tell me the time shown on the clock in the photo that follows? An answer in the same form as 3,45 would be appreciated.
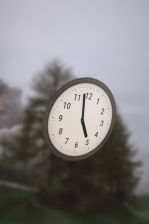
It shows 4,58
